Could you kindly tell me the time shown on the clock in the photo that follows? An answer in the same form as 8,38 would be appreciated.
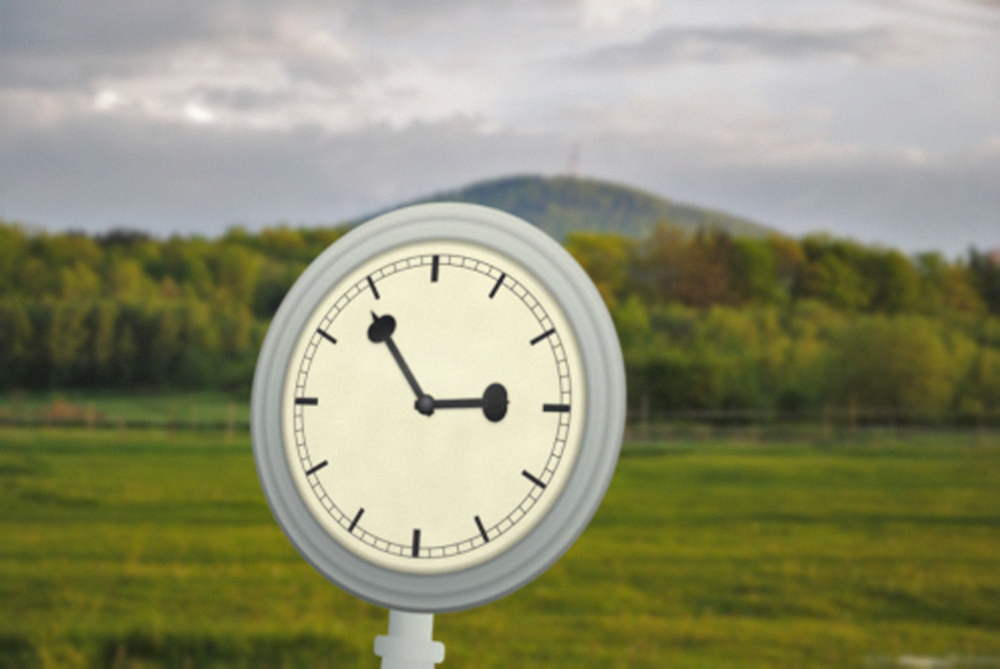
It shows 2,54
